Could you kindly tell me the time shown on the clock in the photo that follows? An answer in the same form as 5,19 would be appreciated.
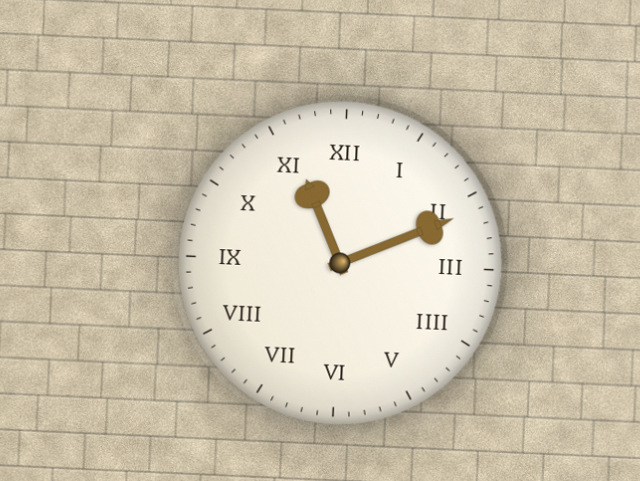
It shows 11,11
